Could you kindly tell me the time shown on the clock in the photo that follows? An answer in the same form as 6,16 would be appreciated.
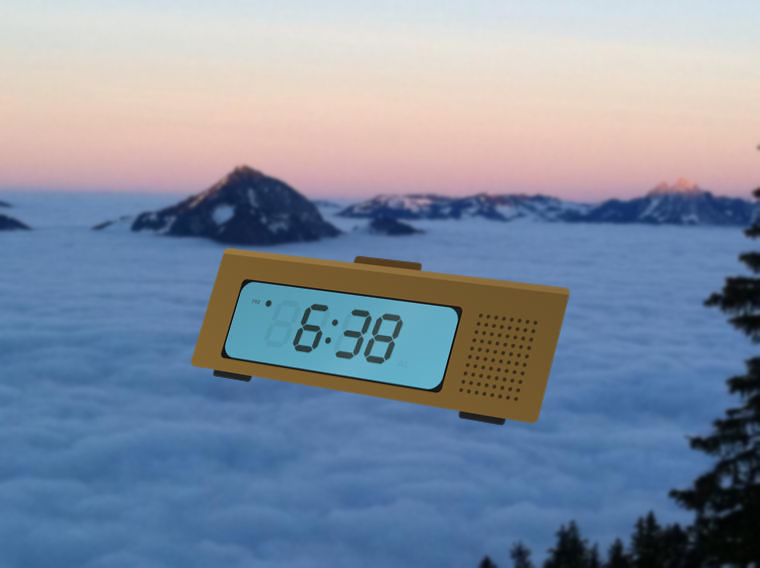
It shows 6,38
